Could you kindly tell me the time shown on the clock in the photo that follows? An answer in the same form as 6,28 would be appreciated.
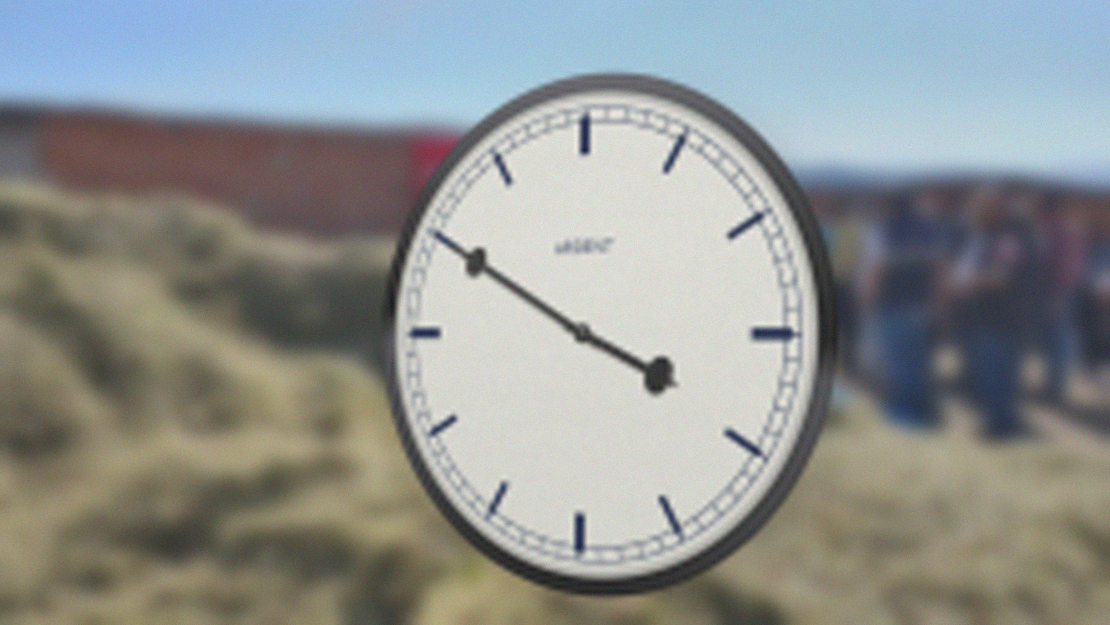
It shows 3,50
